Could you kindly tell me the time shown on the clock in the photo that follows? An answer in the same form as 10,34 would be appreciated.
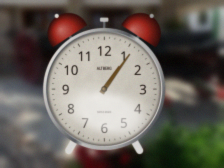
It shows 1,06
